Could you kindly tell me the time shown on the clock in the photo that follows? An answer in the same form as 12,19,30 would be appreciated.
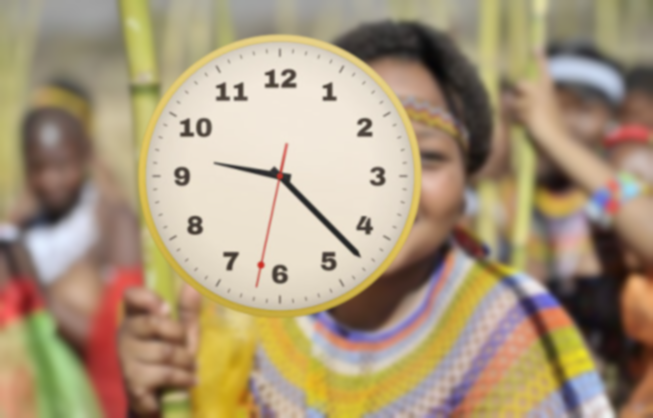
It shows 9,22,32
